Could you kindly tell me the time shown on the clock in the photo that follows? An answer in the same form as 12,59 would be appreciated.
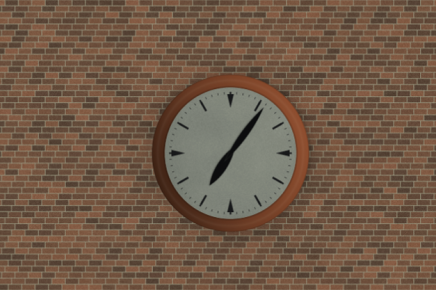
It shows 7,06
